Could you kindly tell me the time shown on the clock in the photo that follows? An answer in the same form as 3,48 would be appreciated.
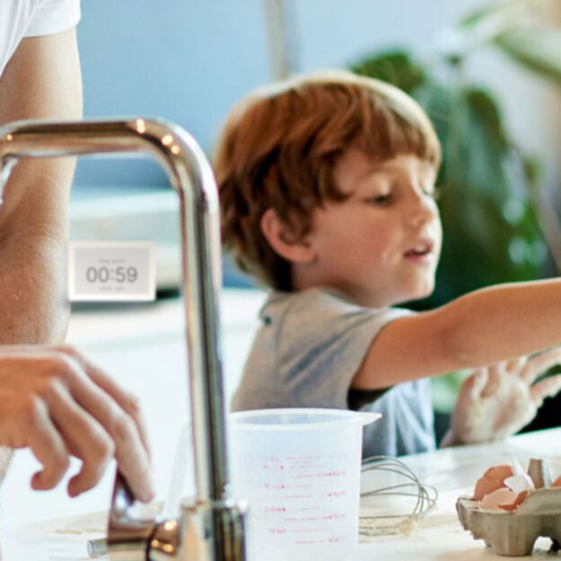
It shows 0,59
